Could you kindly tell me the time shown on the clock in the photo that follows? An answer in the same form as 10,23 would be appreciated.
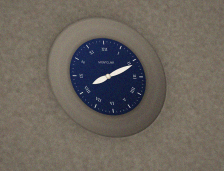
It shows 8,11
